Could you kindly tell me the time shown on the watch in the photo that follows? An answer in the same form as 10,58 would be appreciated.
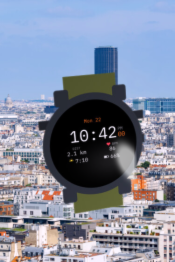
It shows 10,42
